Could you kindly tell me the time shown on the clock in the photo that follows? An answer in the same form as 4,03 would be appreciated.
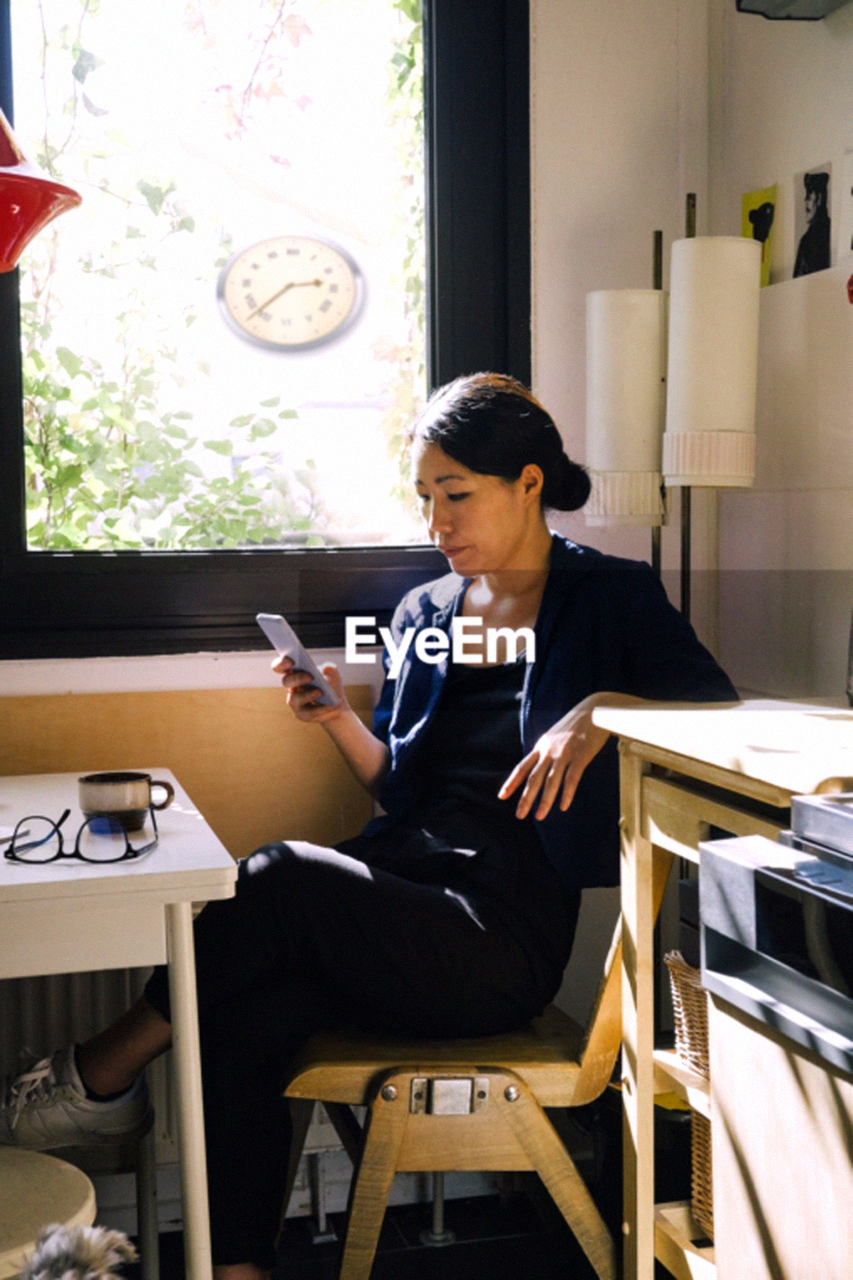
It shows 2,37
